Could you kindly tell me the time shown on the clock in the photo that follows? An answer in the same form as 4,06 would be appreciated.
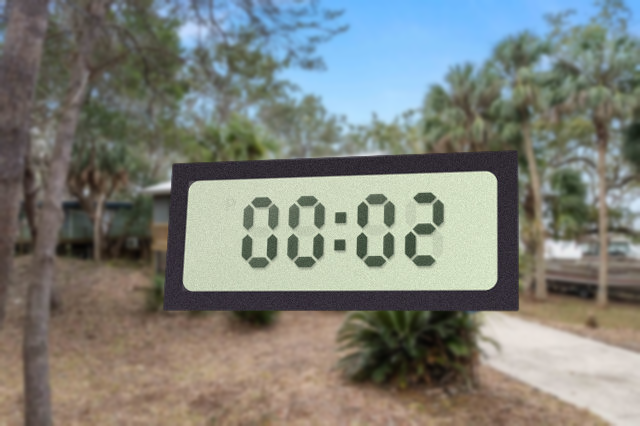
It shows 0,02
